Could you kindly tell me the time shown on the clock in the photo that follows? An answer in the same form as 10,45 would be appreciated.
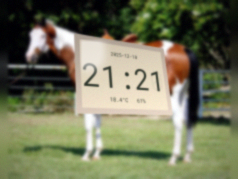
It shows 21,21
